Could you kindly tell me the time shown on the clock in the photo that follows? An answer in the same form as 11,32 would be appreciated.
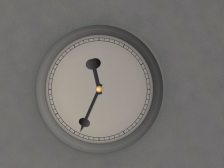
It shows 11,34
